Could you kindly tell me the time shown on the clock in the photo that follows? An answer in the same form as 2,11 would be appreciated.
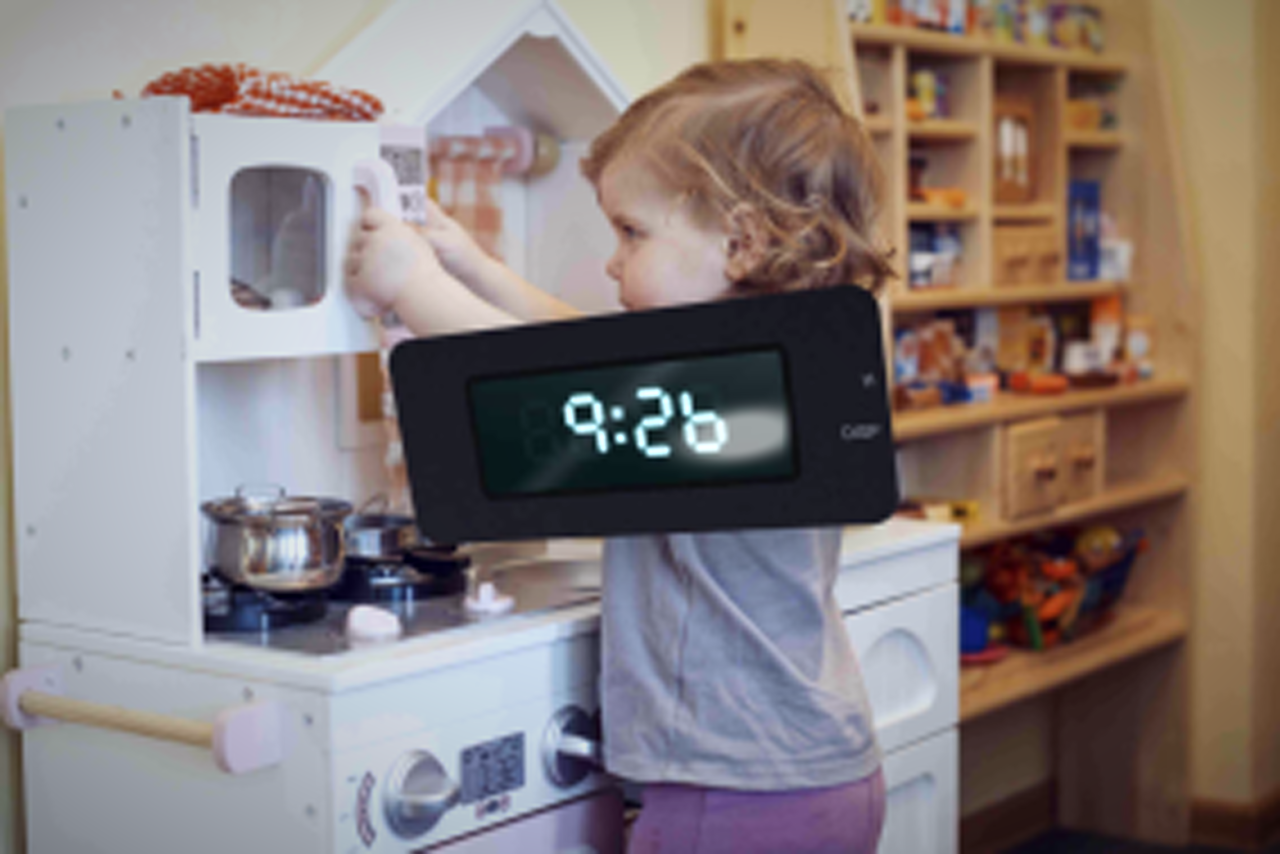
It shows 9,26
